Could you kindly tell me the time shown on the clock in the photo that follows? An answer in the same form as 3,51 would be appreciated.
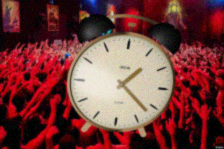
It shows 1,22
